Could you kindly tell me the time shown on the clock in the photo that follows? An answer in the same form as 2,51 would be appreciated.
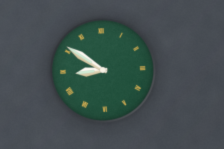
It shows 8,51
